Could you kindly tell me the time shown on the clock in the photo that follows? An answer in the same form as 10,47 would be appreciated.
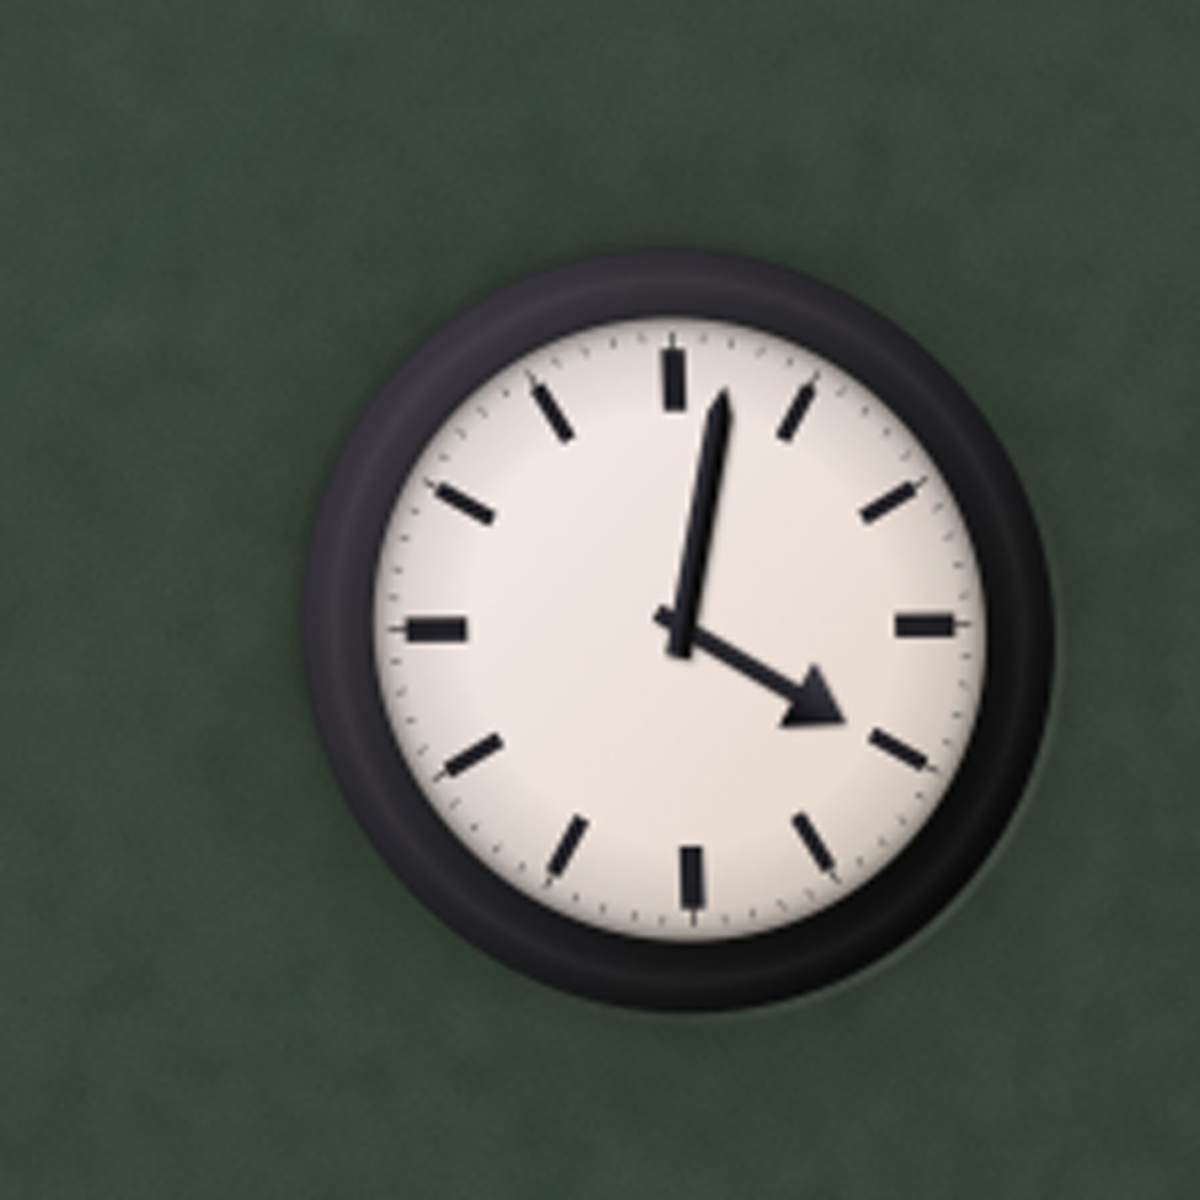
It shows 4,02
